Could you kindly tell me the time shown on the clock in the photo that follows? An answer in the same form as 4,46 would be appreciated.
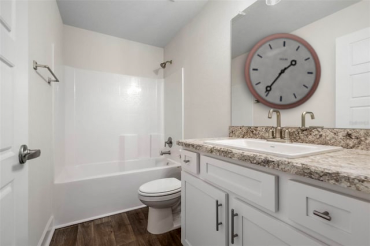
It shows 1,36
